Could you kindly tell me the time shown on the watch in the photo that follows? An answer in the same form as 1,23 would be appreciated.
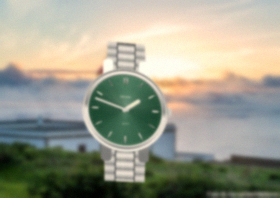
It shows 1,48
